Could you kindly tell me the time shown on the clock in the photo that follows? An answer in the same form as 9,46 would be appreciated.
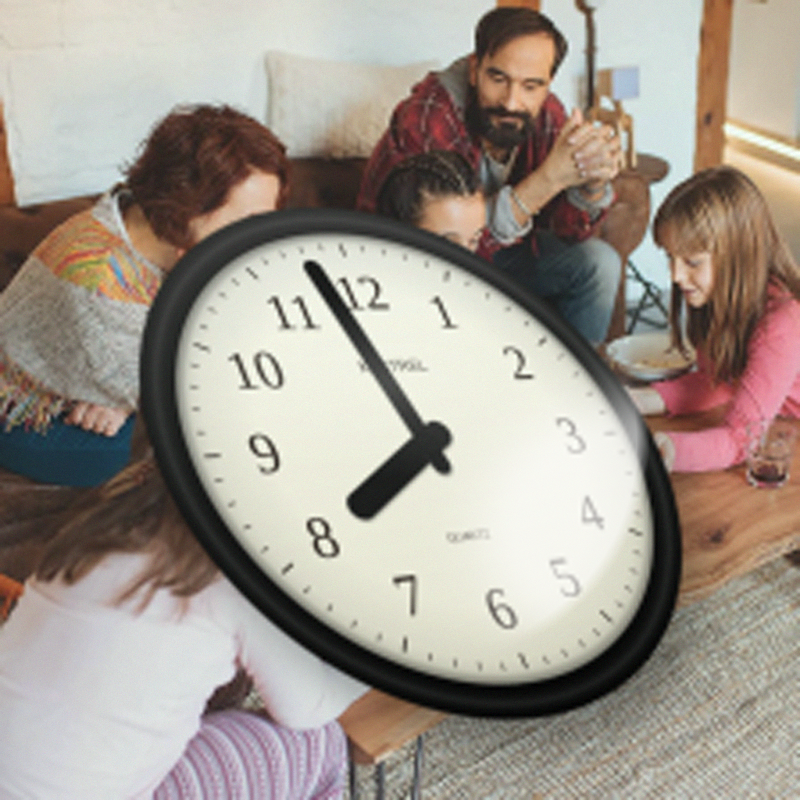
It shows 7,58
